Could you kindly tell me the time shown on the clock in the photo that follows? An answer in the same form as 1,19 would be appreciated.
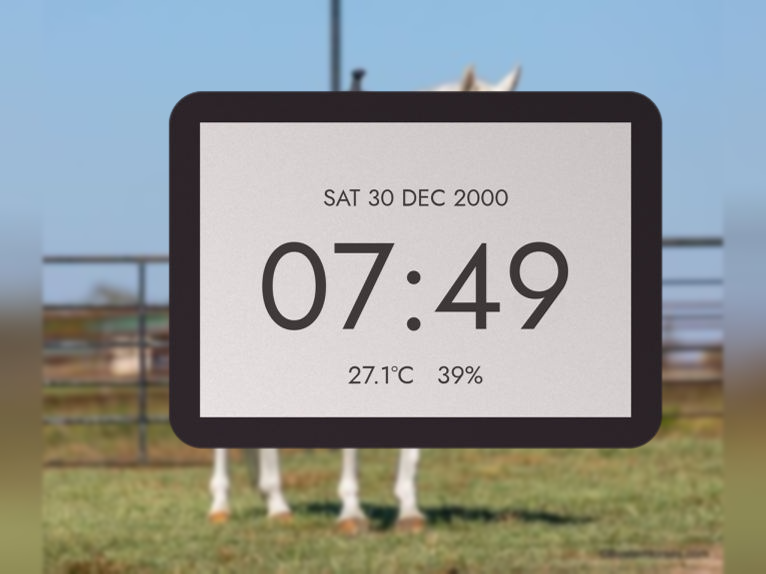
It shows 7,49
